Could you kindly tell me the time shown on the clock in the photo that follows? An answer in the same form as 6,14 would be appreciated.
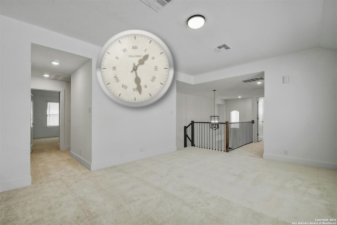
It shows 1,28
